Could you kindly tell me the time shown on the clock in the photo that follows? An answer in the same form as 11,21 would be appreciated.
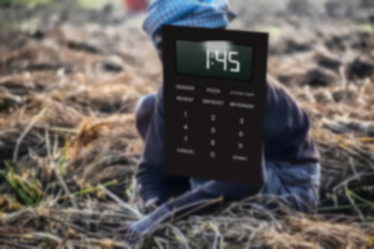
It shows 1,45
